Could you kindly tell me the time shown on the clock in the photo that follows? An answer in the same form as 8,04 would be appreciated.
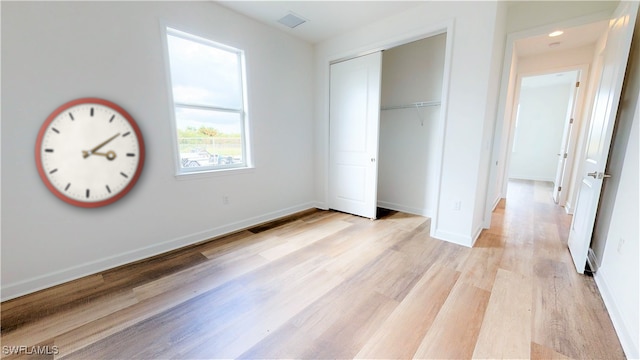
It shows 3,09
